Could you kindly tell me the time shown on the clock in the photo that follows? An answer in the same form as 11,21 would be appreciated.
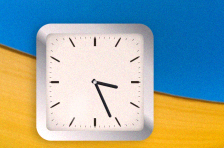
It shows 3,26
